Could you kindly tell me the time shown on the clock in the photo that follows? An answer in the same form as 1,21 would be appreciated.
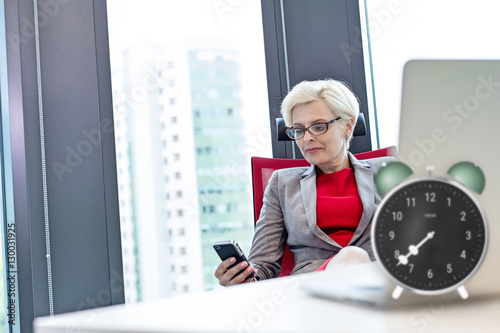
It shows 7,38
